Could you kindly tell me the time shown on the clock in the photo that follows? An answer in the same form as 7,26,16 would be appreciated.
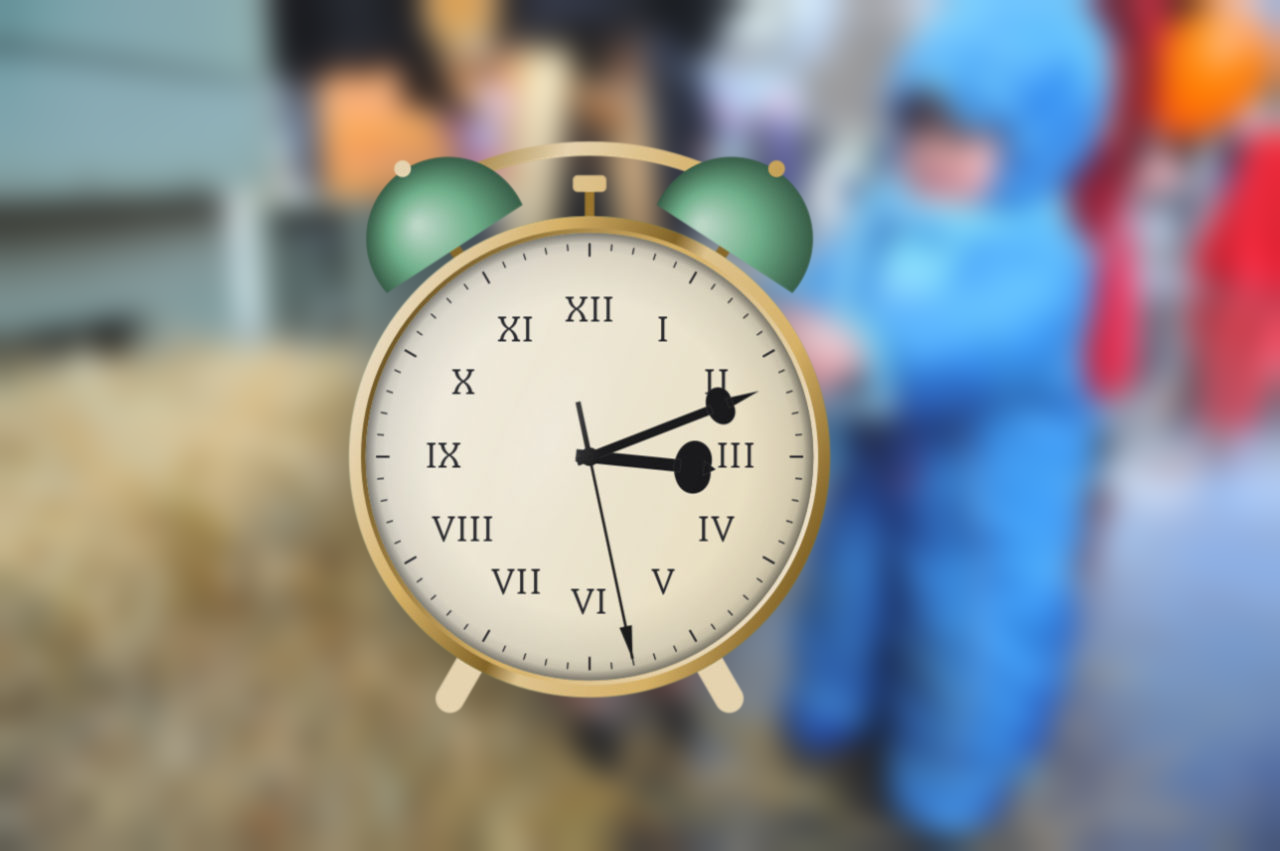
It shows 3,11,28
